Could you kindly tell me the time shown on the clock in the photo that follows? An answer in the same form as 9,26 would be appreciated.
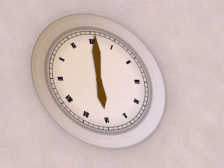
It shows 6,01
